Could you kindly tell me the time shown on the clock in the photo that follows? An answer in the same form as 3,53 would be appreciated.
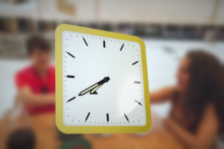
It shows 7,40
